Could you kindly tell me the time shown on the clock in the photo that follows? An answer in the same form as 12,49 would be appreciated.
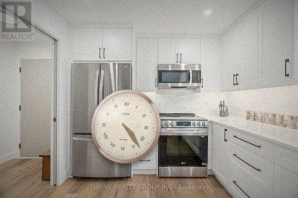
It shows 4,23
